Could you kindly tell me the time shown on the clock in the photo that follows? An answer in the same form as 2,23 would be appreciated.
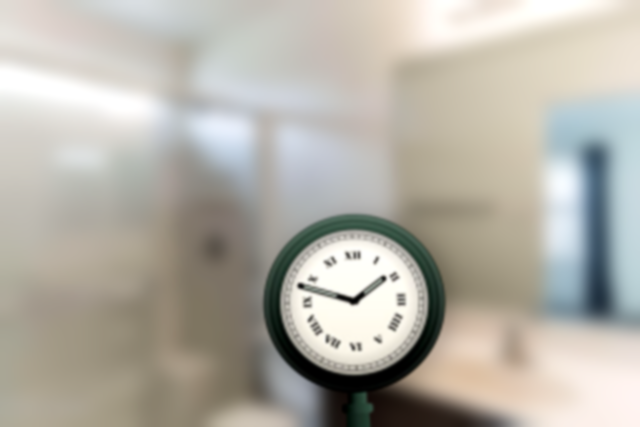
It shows 1,48
